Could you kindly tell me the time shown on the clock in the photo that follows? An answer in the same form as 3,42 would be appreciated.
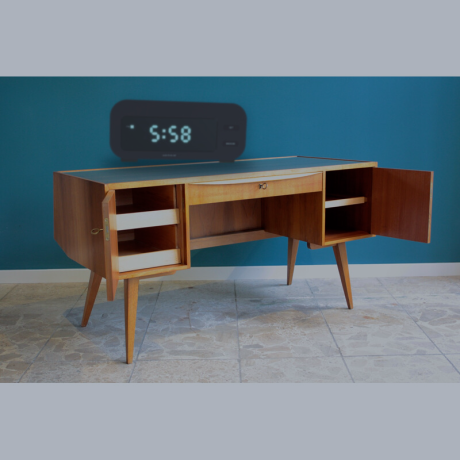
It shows 5,58
